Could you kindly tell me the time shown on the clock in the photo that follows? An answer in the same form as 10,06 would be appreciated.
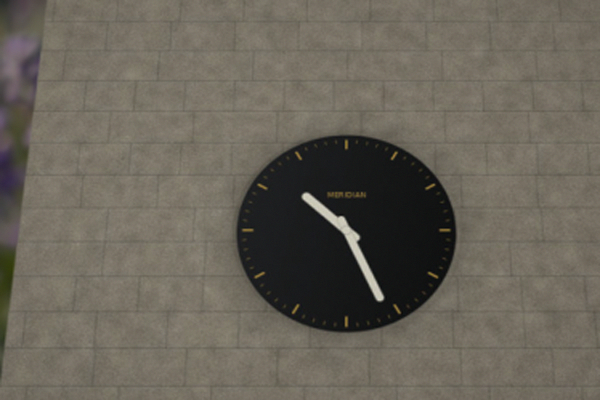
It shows 10,26
